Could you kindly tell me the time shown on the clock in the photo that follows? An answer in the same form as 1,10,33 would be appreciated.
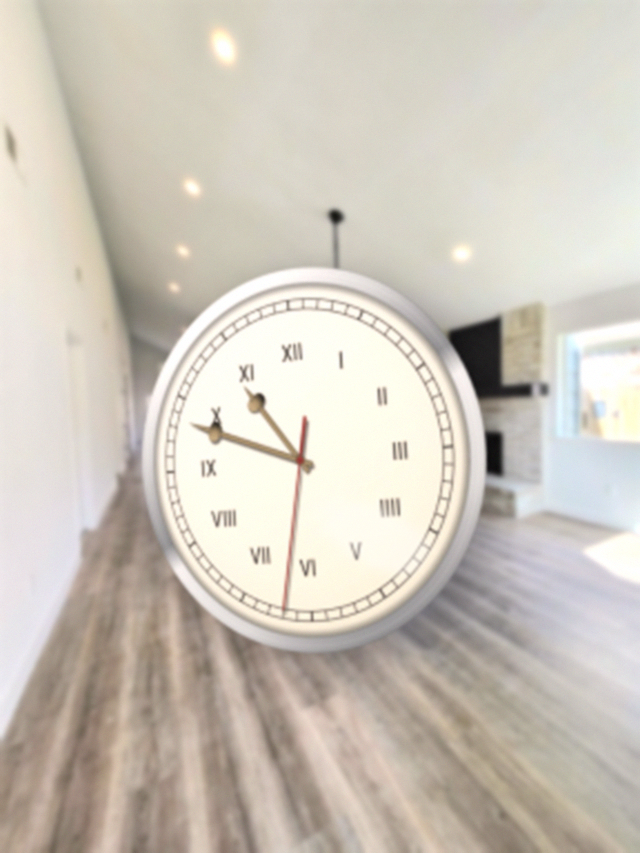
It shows 10,48,32
